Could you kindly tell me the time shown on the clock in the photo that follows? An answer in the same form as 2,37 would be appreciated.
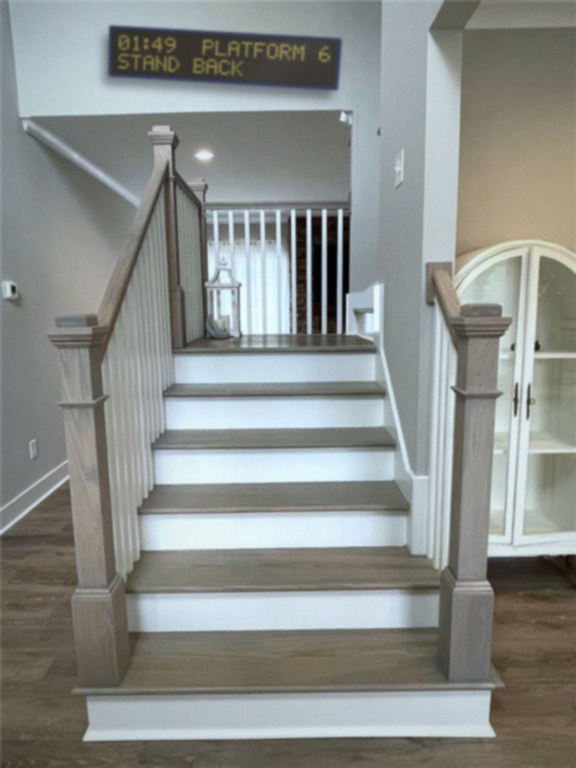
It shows 1,49
